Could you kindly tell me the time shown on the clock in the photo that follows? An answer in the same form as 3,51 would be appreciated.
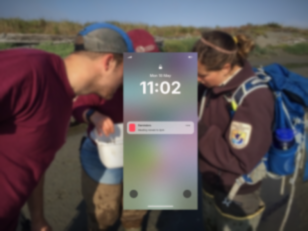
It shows 11,02
